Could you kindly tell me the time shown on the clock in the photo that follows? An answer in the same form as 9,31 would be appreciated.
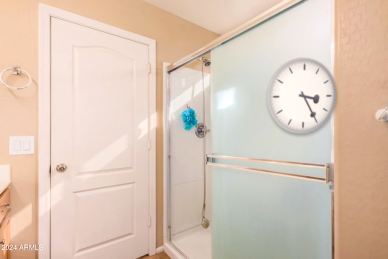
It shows 3,25
